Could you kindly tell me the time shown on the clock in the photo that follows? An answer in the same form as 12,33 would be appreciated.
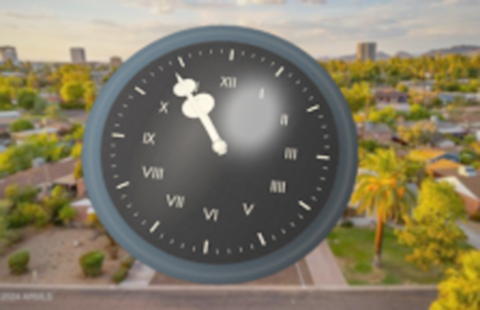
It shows 10,54
